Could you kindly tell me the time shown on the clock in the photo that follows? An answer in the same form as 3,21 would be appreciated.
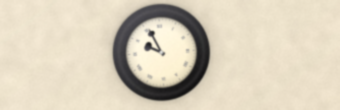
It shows 9,56
